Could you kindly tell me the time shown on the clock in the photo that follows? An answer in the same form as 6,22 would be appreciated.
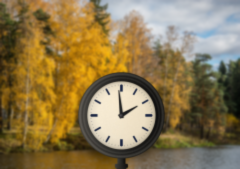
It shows 1,59
